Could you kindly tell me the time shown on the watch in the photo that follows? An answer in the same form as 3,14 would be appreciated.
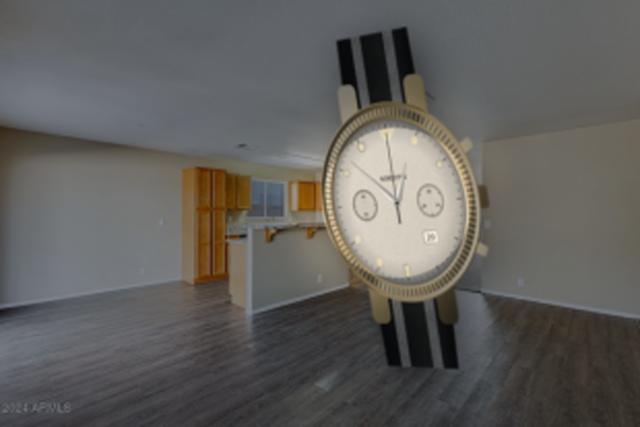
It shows 12,52
